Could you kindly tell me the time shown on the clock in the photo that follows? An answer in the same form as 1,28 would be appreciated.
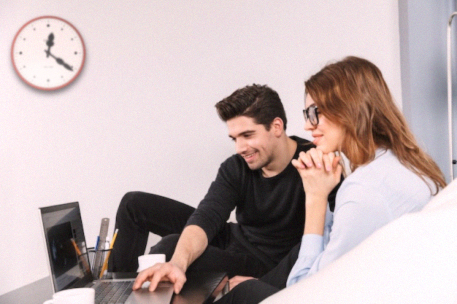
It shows 12,21
